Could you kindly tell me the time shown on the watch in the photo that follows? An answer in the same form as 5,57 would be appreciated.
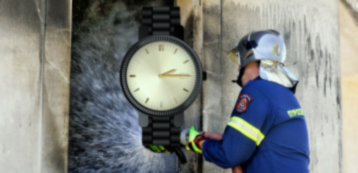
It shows 2,15
